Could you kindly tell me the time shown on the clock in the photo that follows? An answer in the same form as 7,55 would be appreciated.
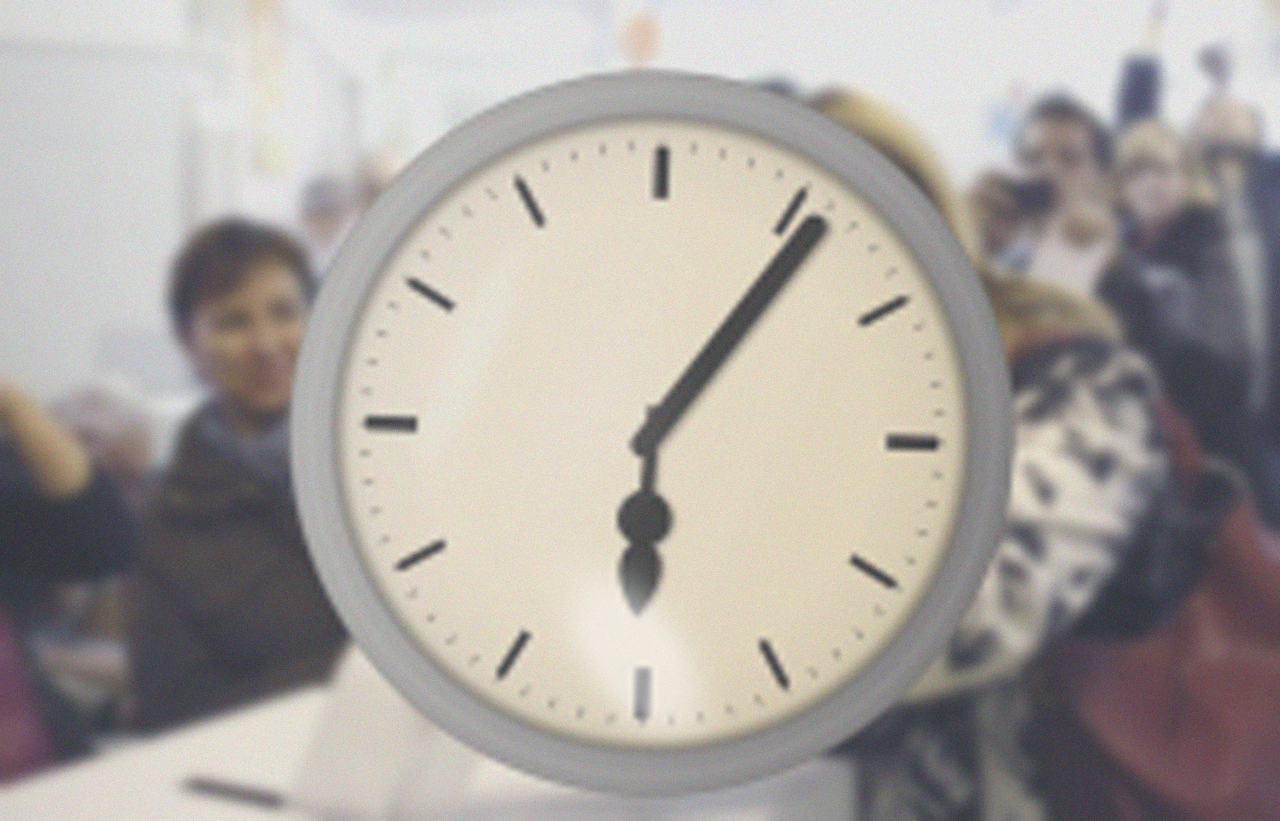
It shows 6,06
